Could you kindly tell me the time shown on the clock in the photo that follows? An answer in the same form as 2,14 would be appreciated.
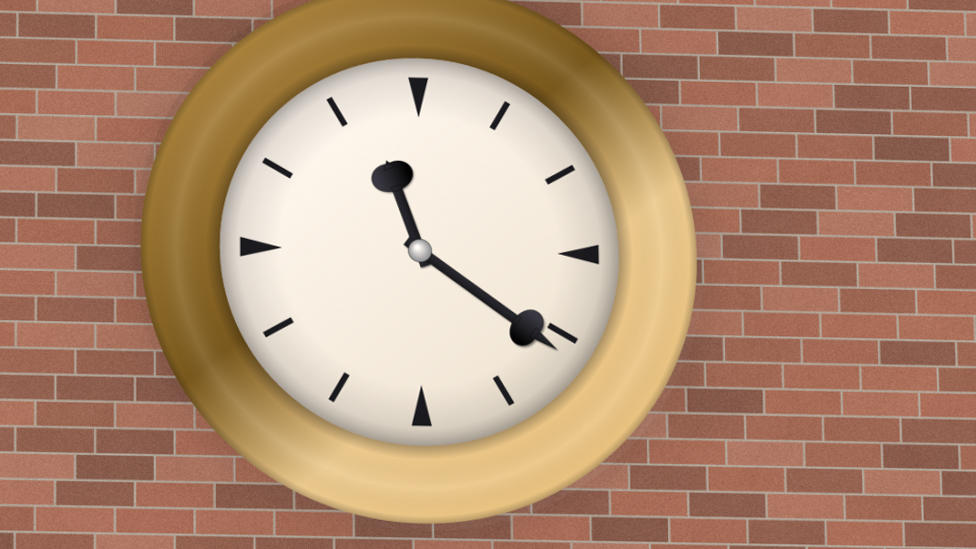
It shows 11,21
